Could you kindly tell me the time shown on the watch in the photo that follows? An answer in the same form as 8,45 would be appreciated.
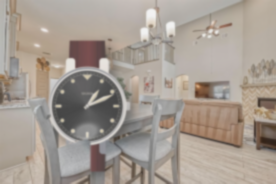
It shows 1,11
